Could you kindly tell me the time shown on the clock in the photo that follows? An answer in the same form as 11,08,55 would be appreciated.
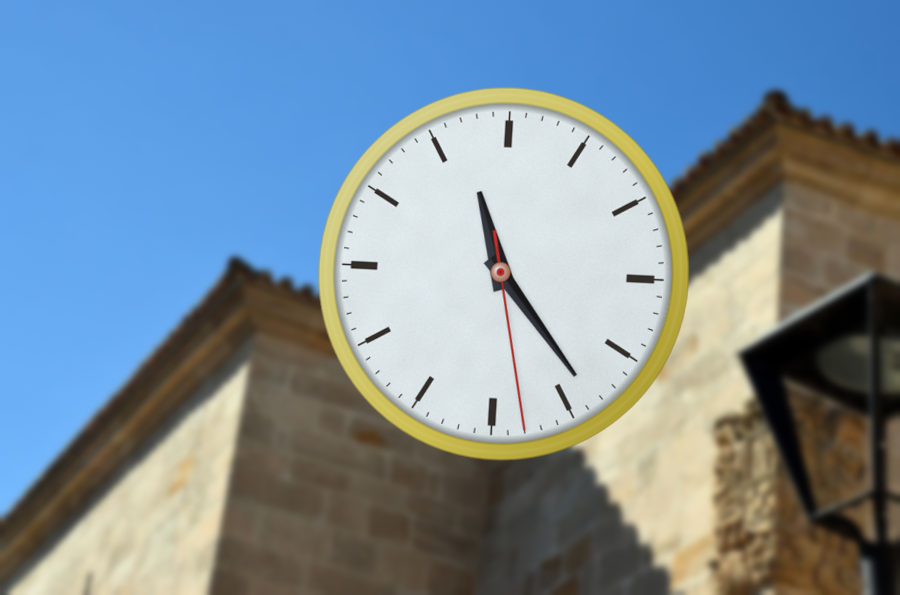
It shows 11,23,28
